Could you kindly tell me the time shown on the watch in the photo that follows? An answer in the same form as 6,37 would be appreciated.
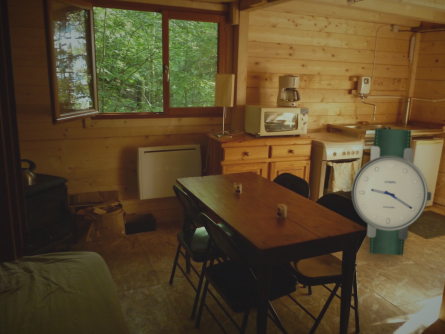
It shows 9,20
